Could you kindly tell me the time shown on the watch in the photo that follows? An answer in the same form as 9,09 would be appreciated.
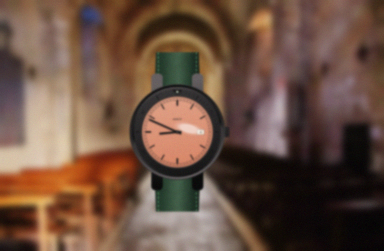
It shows 8,49
